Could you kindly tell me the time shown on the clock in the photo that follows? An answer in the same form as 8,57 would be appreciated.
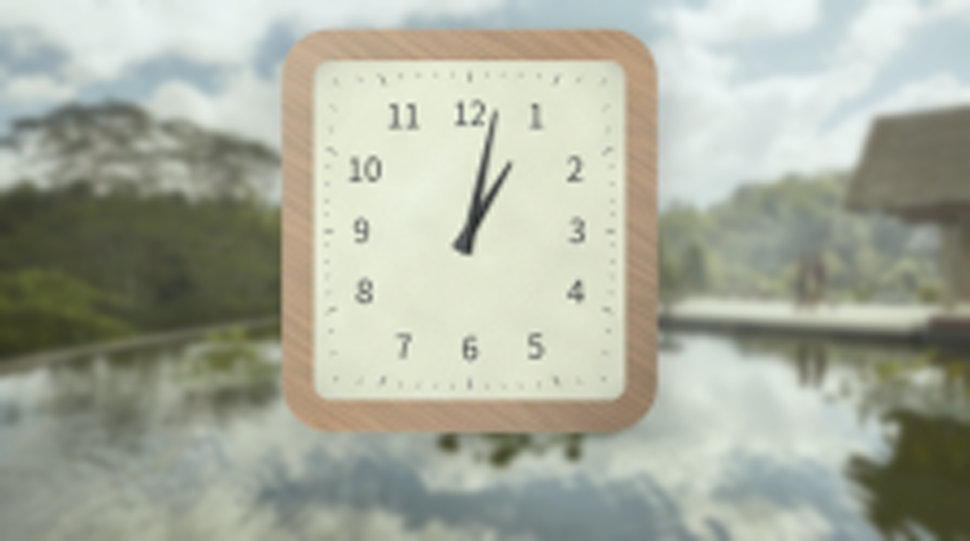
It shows 1,02
